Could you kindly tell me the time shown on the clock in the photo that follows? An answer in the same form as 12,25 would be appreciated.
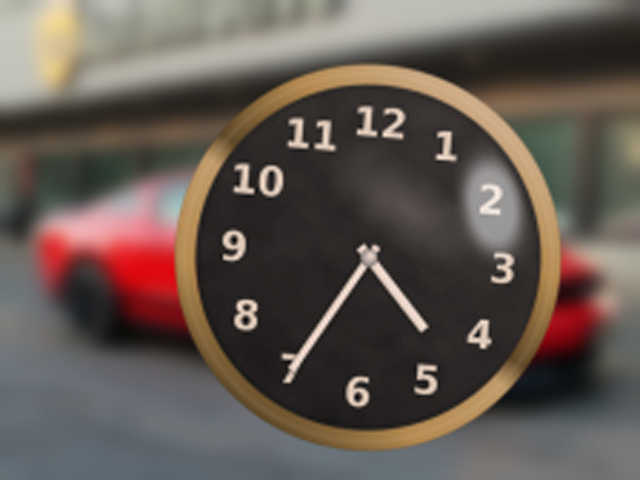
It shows 4,35
